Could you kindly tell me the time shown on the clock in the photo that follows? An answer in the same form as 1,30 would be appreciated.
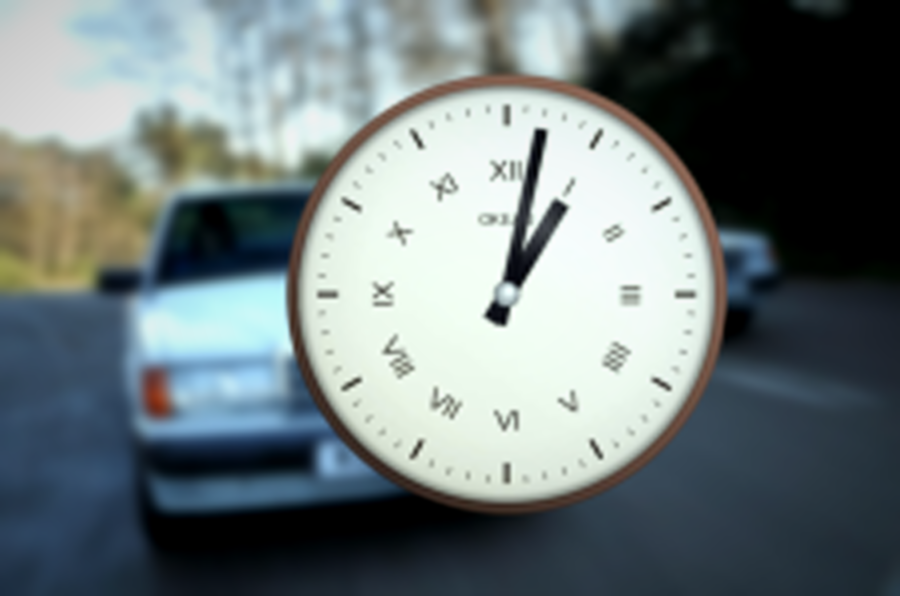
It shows 1,02
